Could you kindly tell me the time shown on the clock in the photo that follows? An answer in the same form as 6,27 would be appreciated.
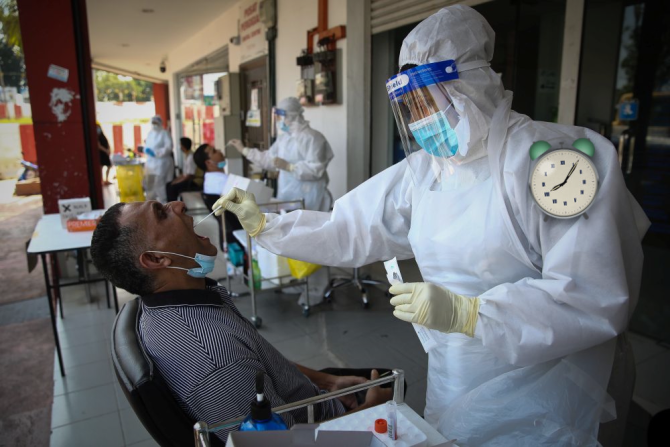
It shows 8,06
